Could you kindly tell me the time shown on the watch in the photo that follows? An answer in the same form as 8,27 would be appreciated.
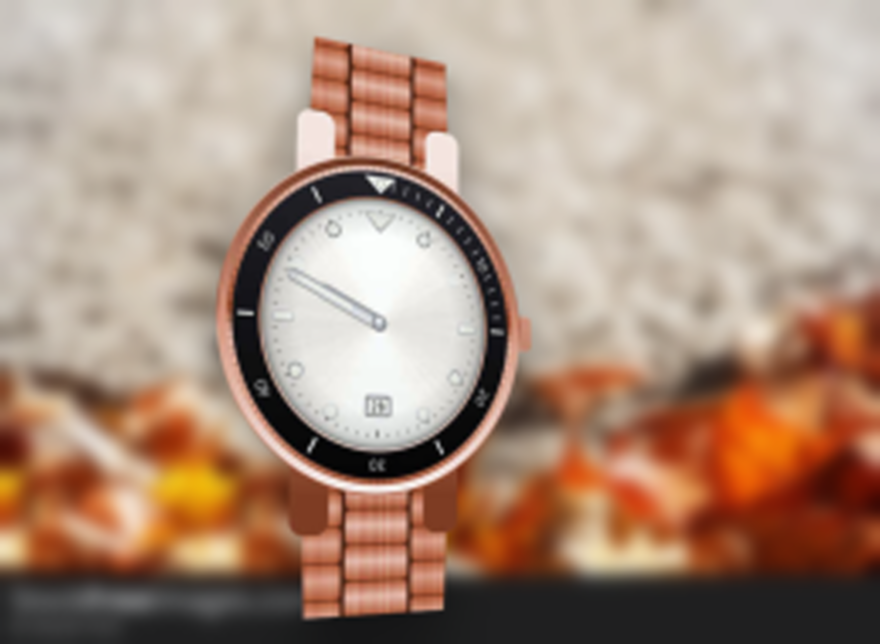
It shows 9,49
